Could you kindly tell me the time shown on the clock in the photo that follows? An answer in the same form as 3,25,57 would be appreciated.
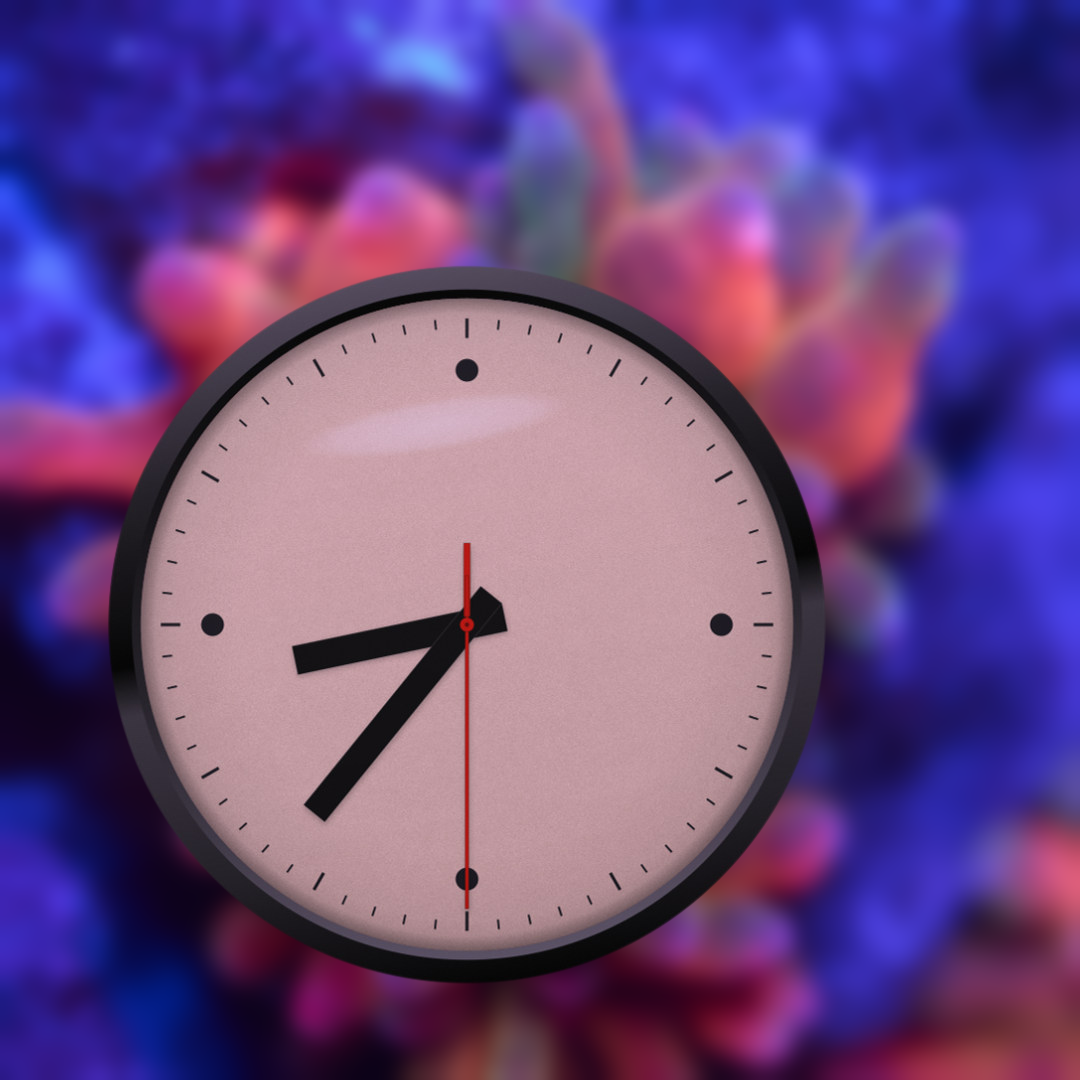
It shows 8,36,30
